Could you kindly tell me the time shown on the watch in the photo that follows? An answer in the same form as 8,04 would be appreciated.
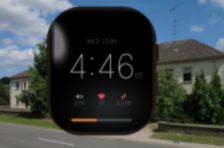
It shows 4,46
